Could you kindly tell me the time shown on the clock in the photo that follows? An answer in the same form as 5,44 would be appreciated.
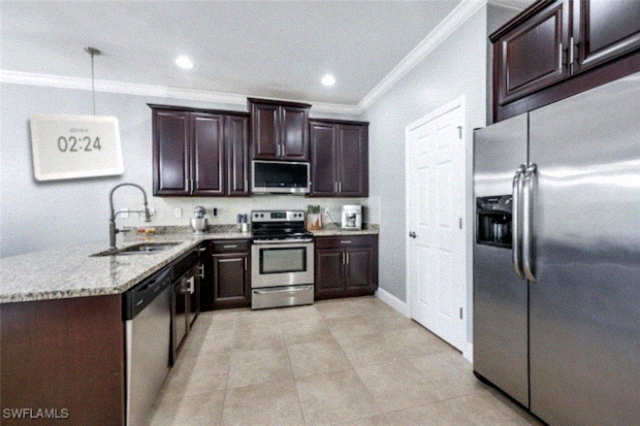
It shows 2,24
